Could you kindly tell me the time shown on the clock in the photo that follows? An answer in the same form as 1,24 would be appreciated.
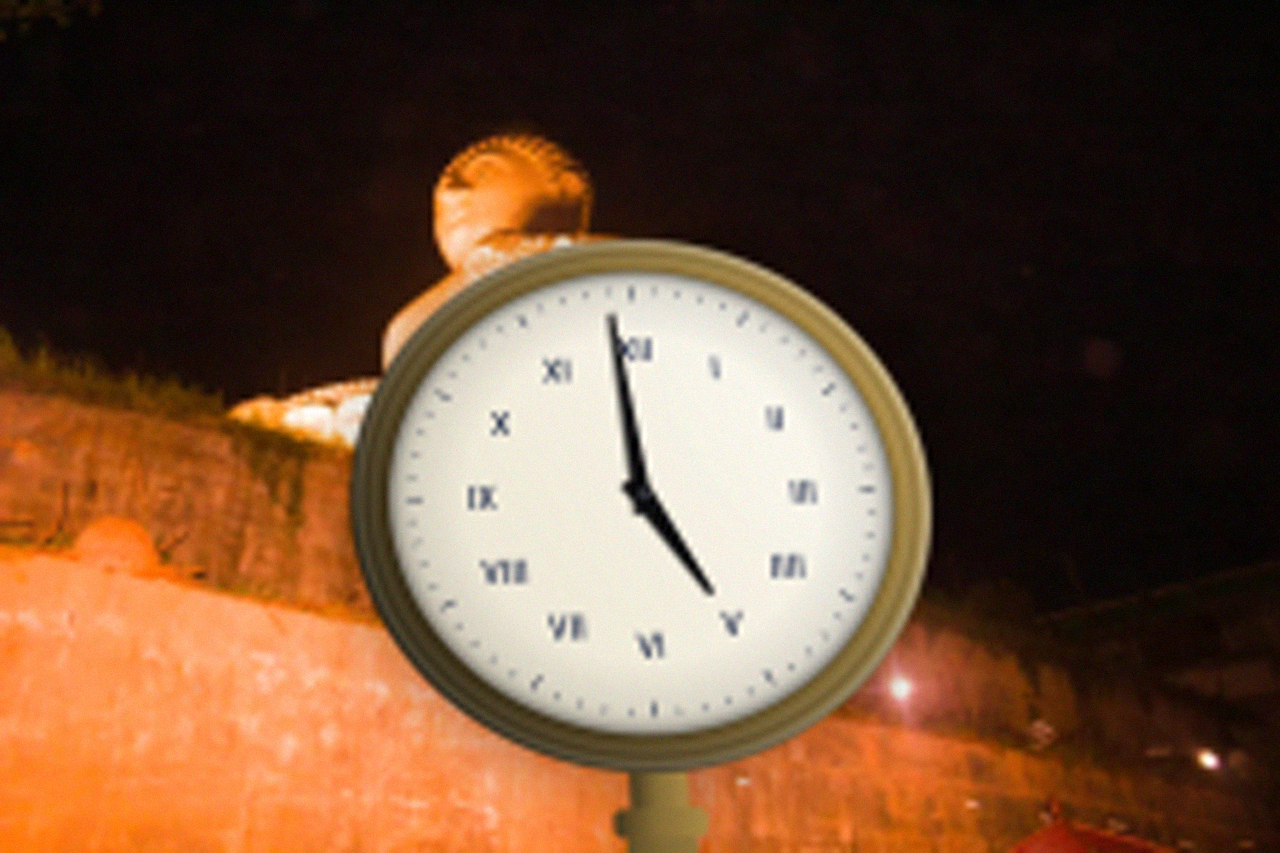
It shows 4,59
